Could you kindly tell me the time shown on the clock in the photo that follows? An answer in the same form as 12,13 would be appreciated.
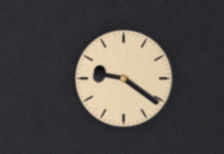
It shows 9,21
